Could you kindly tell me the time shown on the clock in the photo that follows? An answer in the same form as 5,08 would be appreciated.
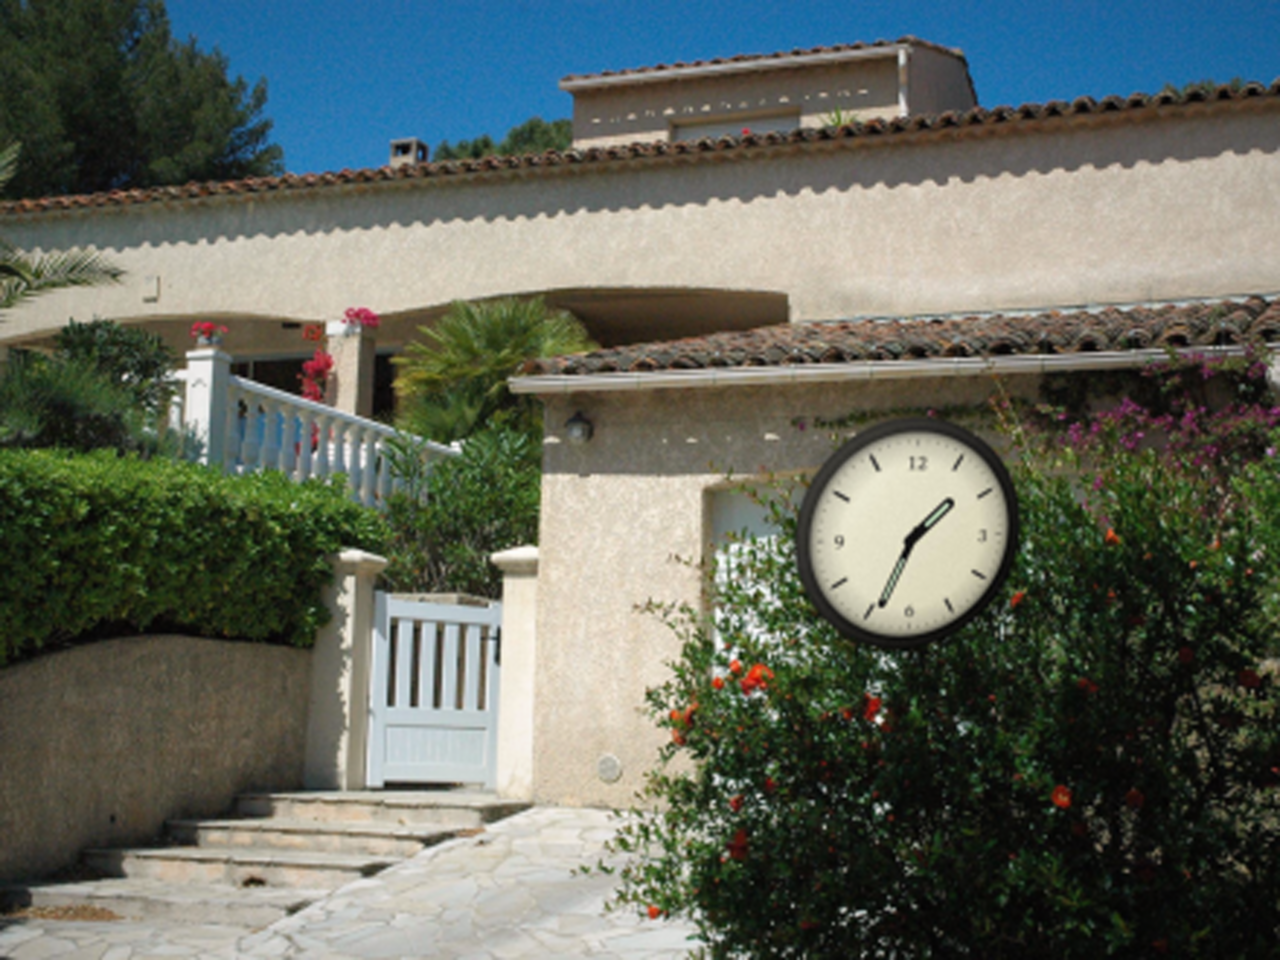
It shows 1,34
